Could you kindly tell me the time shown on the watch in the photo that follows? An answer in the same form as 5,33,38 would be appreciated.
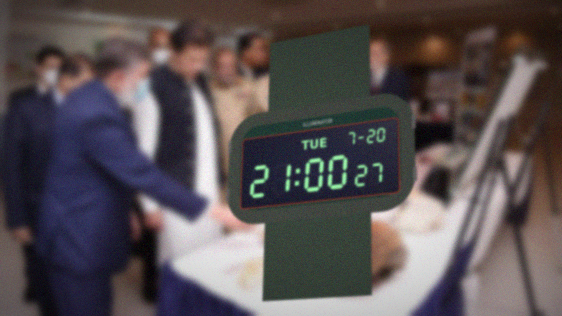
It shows 21,00,27
